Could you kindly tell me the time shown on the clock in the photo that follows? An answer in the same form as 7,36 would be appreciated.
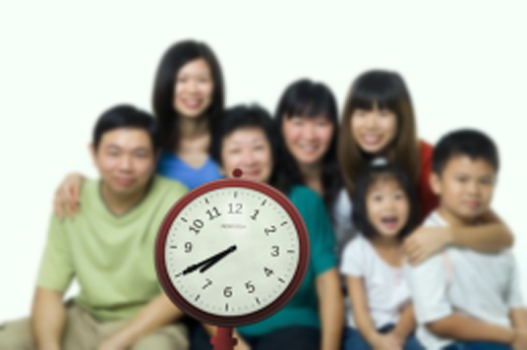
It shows 7,40
